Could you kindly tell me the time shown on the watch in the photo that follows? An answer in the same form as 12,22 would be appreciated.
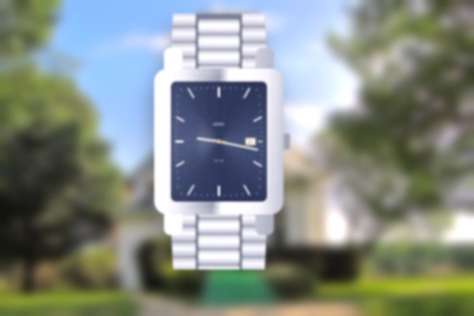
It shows 9,17
